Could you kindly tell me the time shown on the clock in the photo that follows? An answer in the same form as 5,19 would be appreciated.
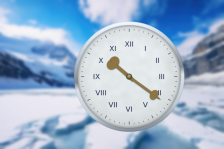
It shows 10,21
